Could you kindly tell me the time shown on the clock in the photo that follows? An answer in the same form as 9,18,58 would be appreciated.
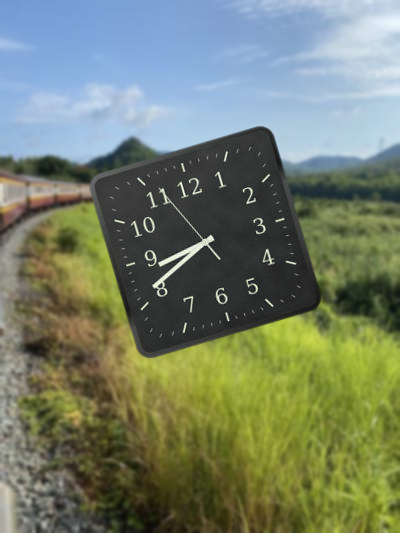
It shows 8,40,56
